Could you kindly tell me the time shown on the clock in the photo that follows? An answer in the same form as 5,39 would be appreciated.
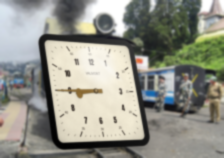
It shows 8,45
